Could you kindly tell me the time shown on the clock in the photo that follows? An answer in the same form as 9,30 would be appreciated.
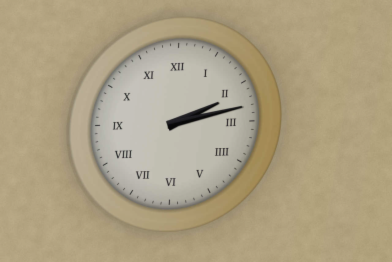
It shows 2,13
